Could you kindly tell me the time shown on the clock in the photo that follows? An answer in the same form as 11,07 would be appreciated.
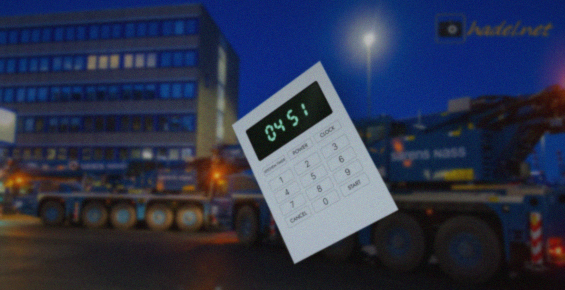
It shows 4,51
